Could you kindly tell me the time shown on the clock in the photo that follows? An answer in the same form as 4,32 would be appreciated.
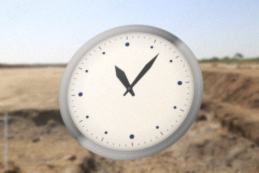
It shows 11,07
